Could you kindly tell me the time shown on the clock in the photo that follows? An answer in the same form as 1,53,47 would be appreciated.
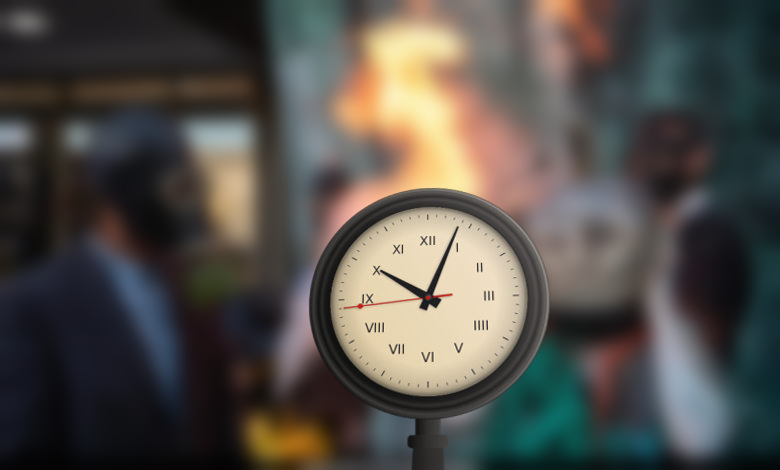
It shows 10,03,44
